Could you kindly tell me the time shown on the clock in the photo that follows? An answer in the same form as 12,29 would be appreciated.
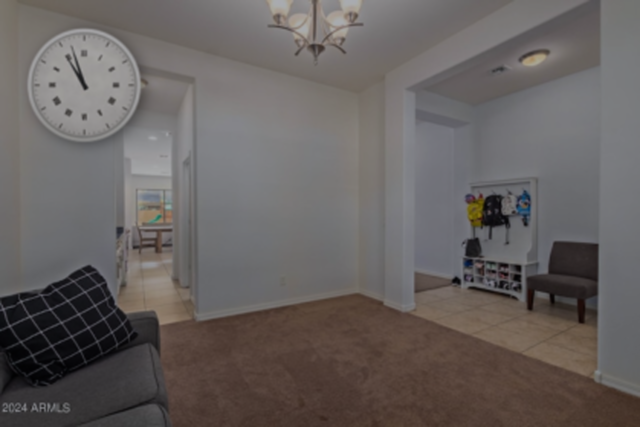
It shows 10,57
